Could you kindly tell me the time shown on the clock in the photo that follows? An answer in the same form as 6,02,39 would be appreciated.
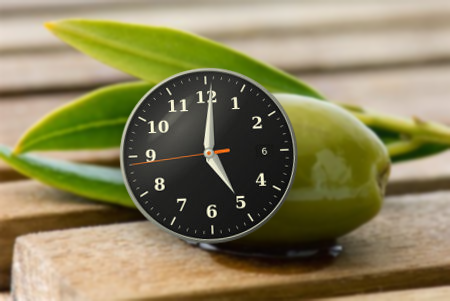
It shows 5,00,44
